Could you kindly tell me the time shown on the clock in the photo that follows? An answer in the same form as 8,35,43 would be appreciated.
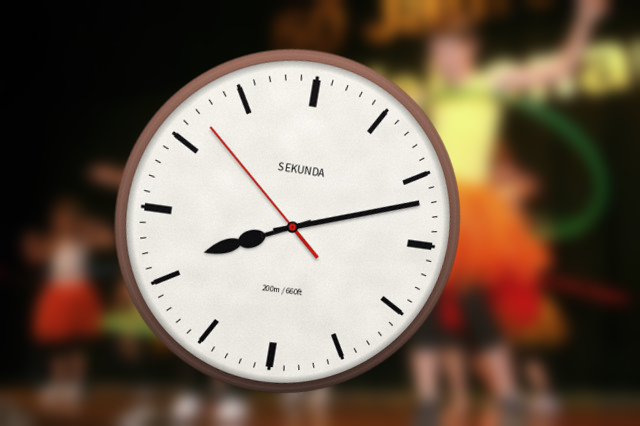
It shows 8,11,52
